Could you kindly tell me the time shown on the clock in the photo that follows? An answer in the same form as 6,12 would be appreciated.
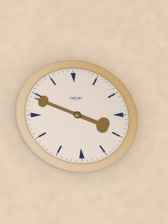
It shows 3,49
